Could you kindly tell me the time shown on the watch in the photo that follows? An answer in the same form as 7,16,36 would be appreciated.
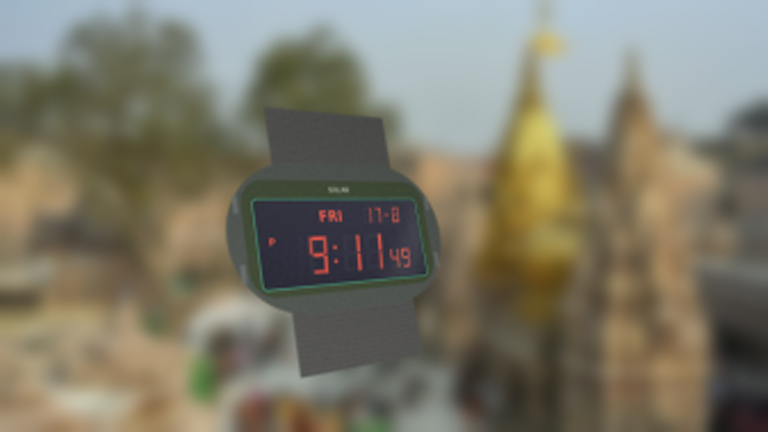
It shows 9,11,49
